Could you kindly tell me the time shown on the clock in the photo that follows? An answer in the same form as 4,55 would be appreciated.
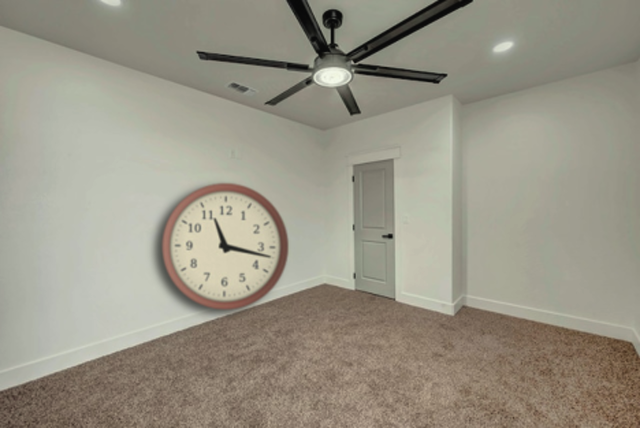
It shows 11,17
